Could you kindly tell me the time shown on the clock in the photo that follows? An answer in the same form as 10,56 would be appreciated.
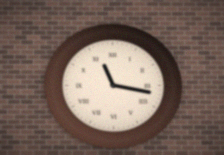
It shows 11,17
